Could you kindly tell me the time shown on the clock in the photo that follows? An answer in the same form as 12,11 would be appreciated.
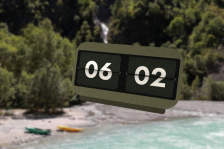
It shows 6,02
